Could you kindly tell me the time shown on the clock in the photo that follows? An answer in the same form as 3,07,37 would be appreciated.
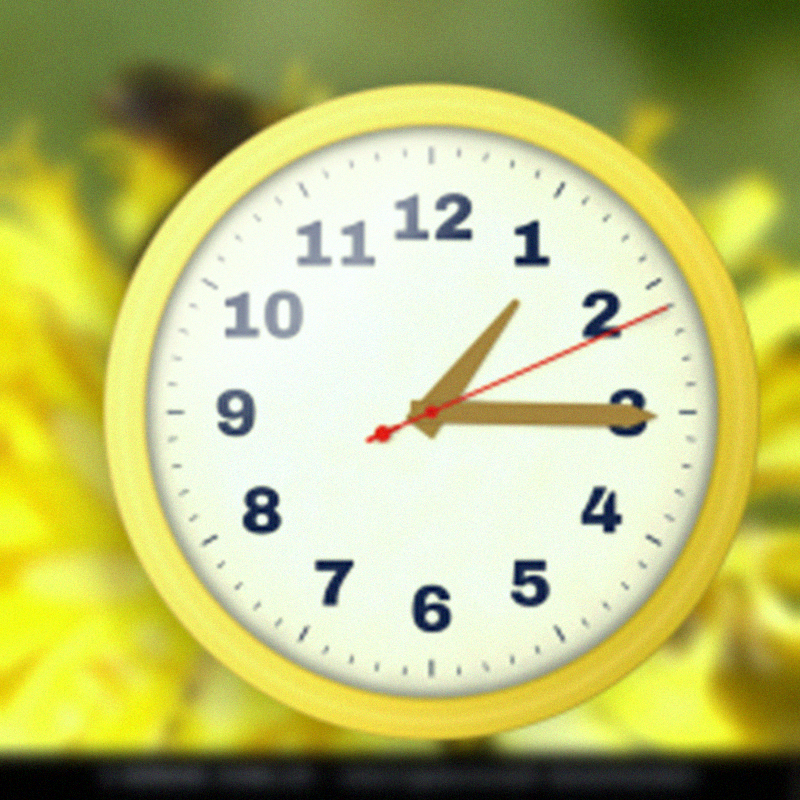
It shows 1,15,11
